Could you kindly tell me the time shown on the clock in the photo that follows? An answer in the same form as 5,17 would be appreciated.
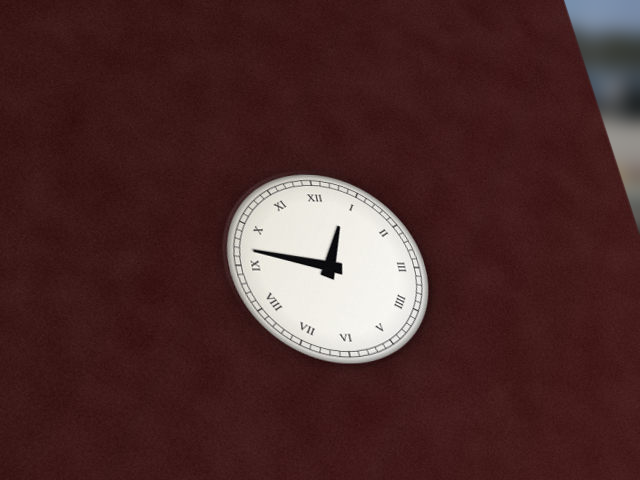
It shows 12,47
